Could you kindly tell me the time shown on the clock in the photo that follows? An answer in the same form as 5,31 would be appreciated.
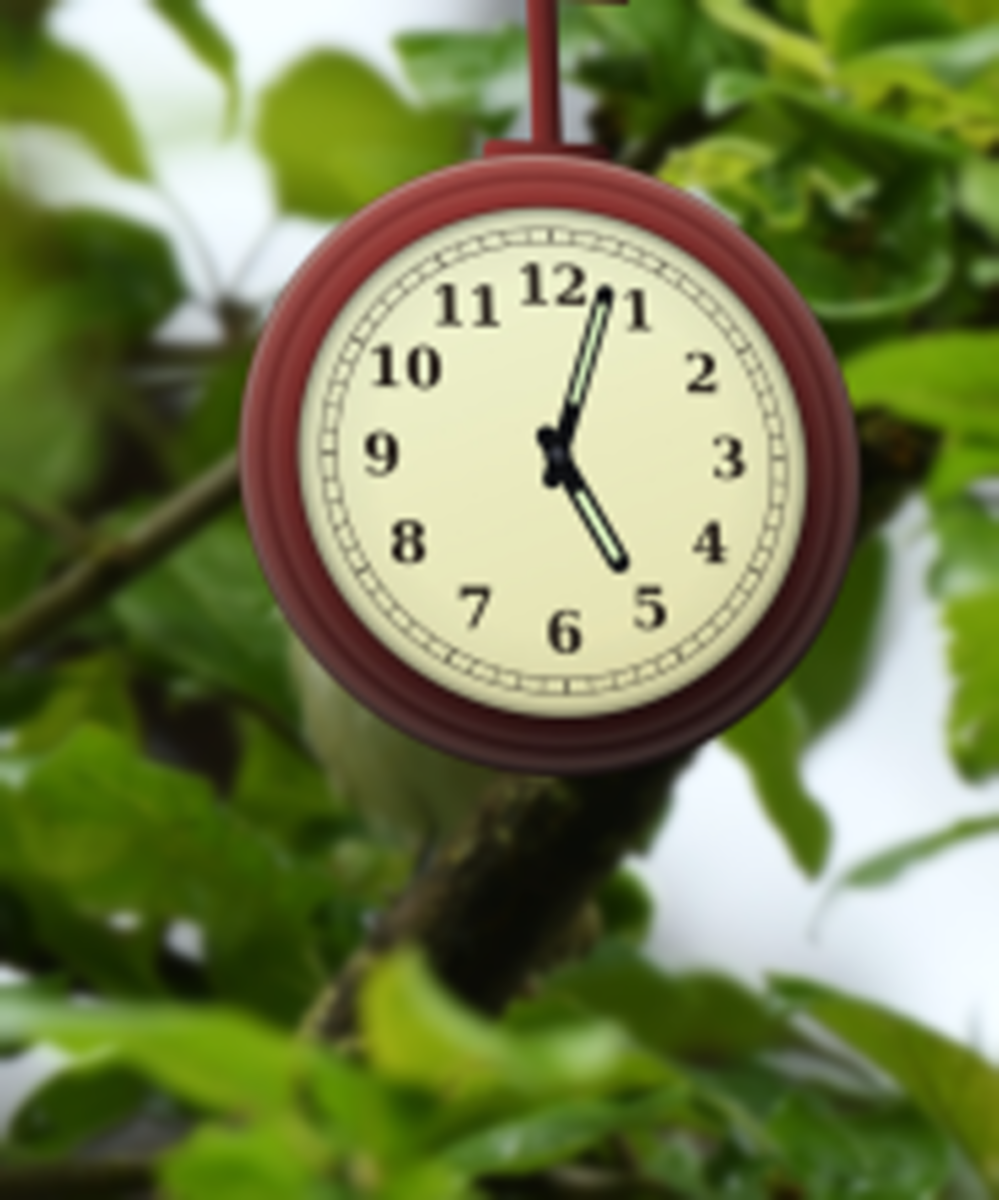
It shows 5,03
